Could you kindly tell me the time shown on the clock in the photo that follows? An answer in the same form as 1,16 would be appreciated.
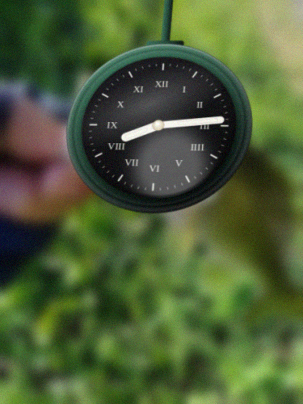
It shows 8,14
